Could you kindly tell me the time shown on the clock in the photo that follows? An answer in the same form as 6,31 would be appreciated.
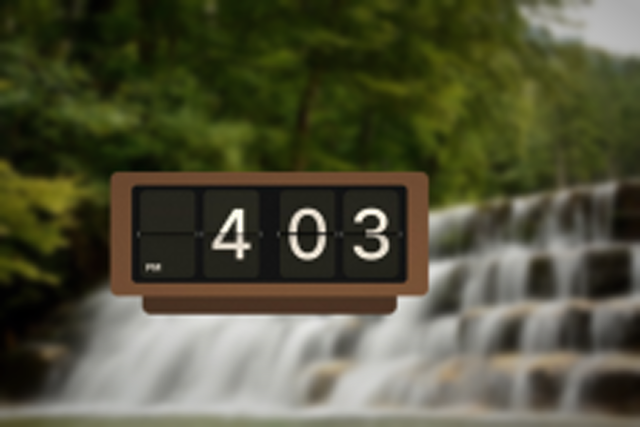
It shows 4,03
